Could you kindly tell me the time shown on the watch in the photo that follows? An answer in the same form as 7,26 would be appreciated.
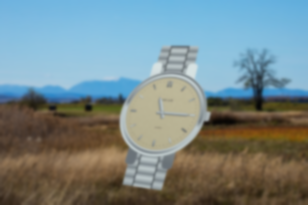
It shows 11,15
